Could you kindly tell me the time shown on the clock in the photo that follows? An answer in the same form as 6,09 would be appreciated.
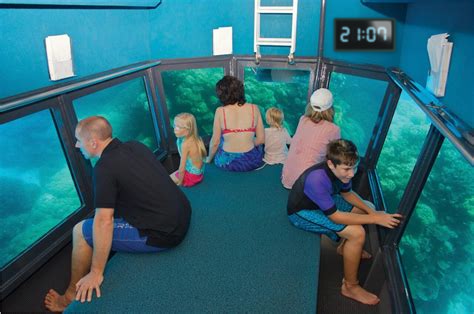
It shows 21,07
